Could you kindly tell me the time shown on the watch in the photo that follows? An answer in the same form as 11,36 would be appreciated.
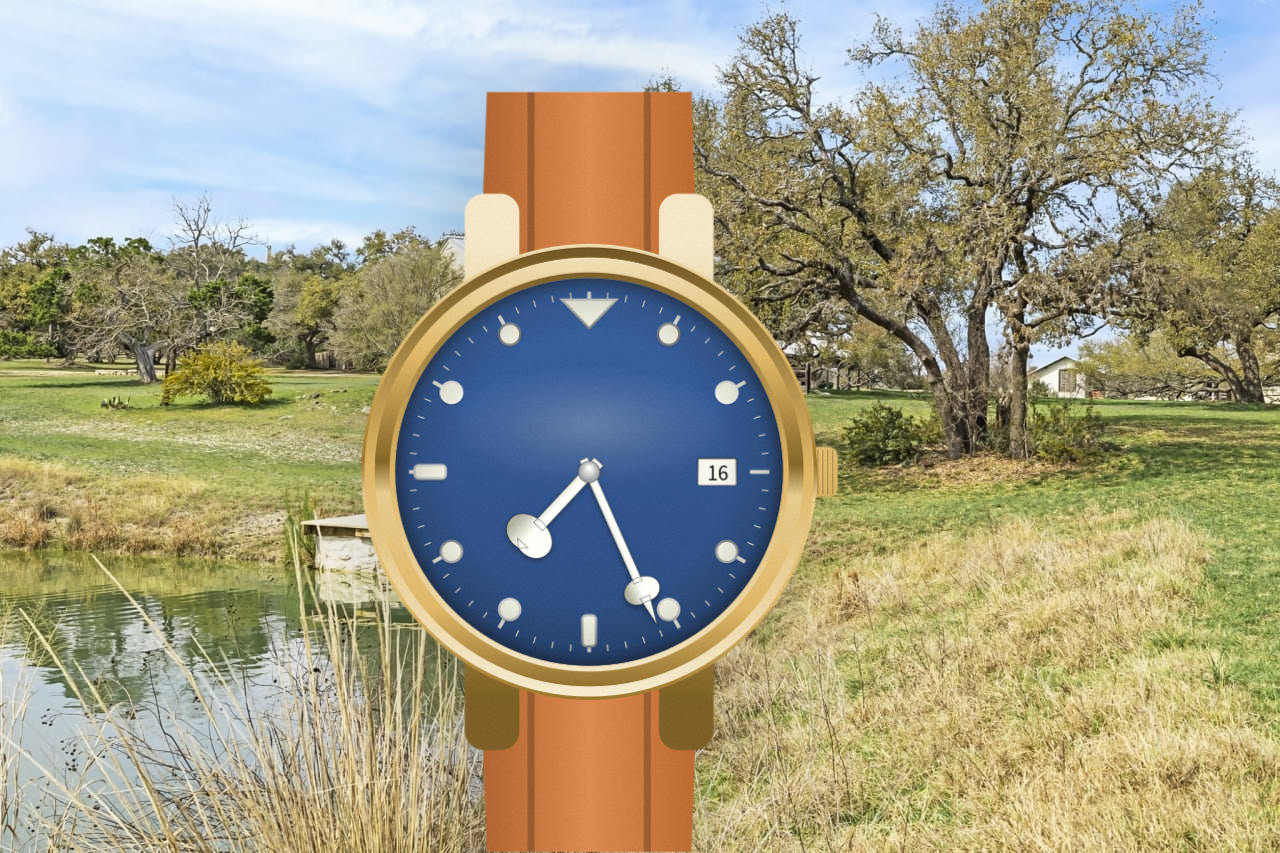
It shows 7,26
